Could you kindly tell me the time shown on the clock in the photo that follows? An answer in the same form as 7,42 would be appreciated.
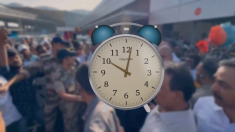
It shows 10,02
